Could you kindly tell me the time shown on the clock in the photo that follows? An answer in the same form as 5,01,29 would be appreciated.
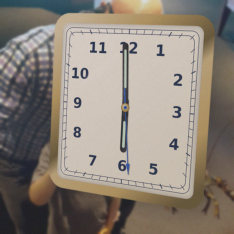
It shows 5,59,29
